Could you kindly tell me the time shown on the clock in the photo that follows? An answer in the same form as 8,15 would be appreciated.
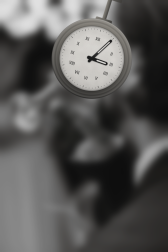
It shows 3,05
